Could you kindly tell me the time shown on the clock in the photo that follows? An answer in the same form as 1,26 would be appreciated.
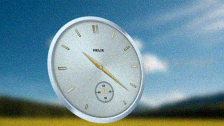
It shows 10,22
